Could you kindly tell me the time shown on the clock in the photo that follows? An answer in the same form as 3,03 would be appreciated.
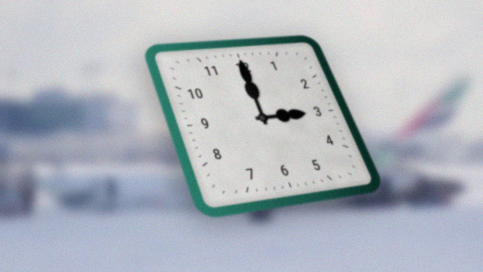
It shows 3,00
